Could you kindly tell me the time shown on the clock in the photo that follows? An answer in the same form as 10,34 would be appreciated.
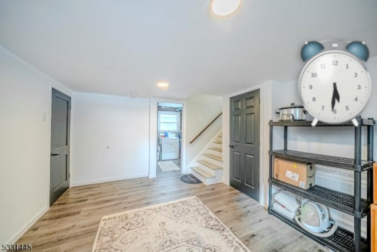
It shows 5,31
